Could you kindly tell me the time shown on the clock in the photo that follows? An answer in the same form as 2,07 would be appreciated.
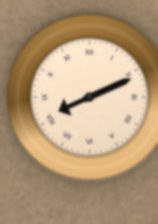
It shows 8,11
